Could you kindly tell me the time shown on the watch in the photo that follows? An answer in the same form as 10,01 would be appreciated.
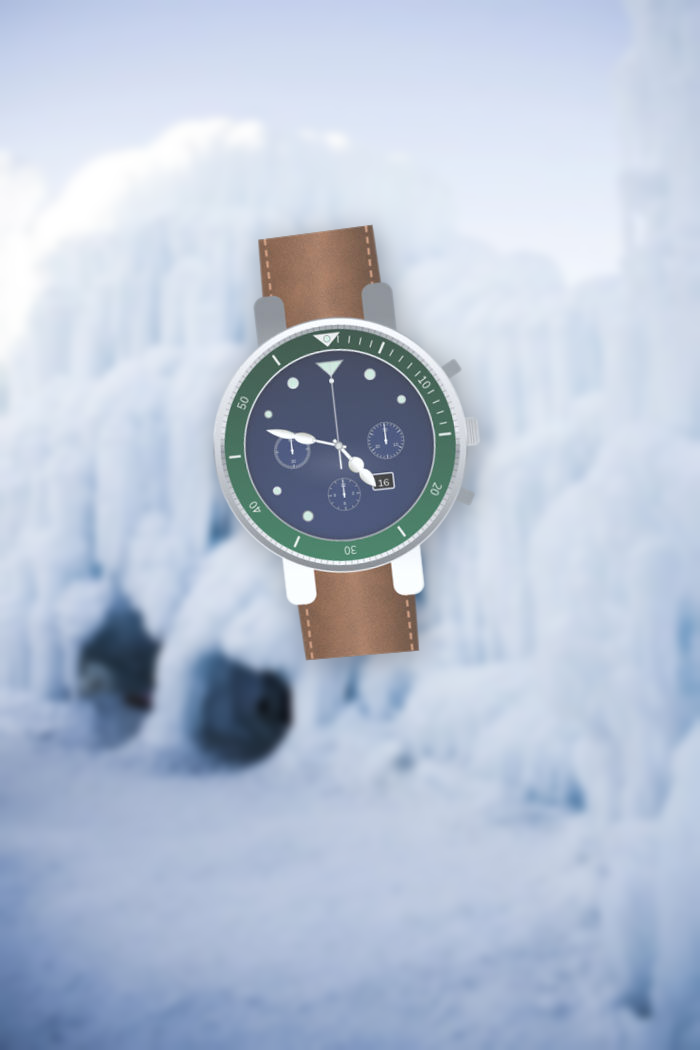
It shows 4,48
